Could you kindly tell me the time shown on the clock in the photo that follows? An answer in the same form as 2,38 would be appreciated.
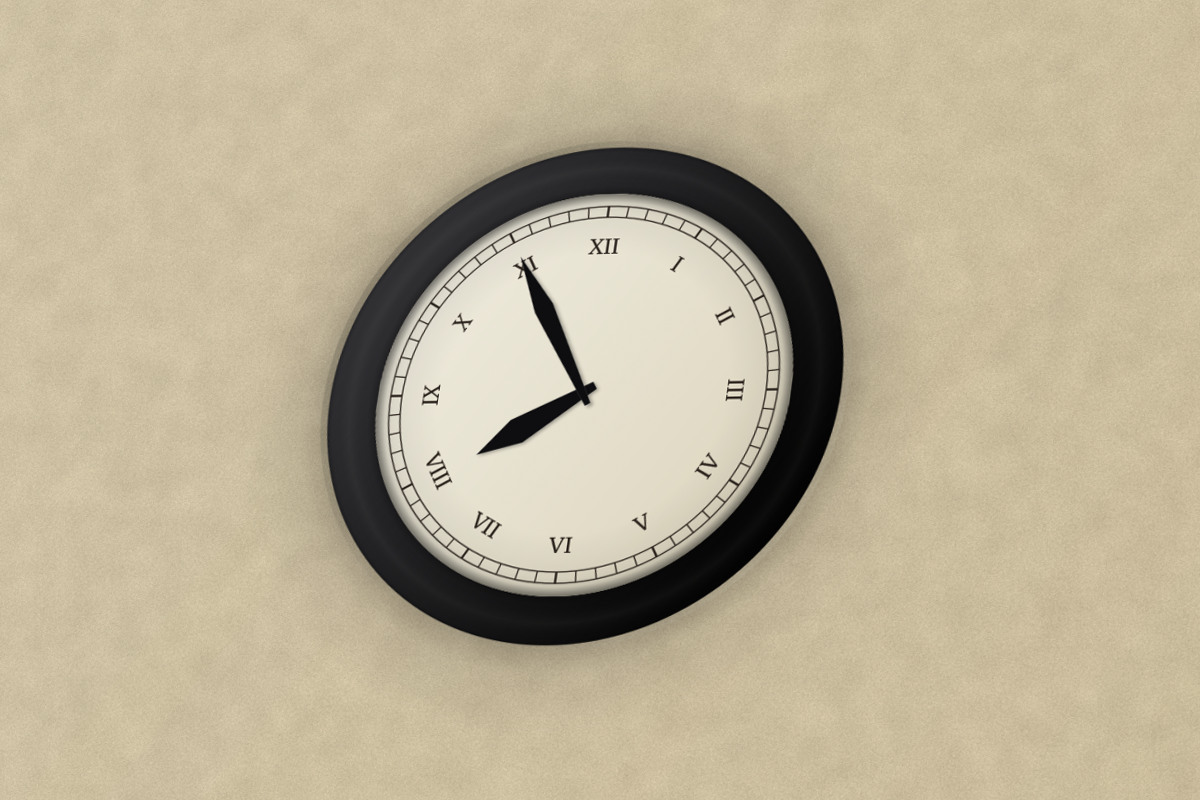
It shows 7,55
